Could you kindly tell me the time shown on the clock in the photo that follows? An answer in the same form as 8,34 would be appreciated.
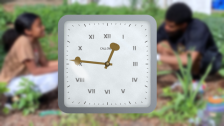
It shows 12,46
